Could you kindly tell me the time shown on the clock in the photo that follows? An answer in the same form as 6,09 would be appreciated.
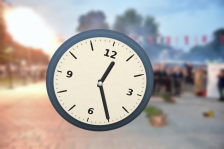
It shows 12,25
